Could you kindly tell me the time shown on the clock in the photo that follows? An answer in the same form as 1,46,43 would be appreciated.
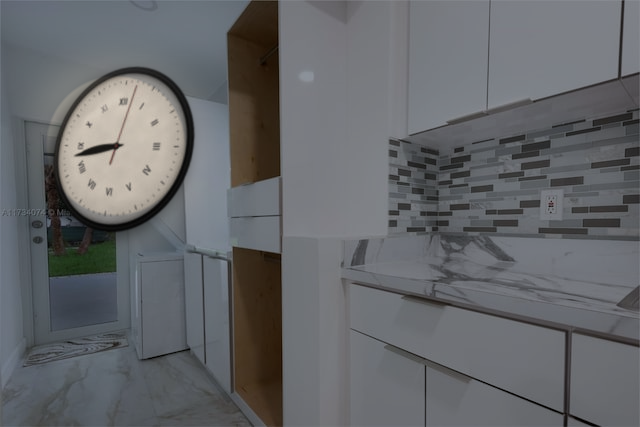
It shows 8,43,02
